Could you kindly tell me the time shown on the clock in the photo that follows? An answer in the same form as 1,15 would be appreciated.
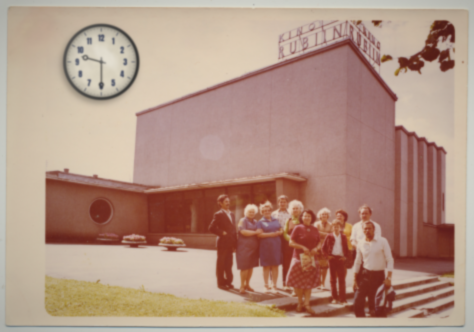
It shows 9,30
